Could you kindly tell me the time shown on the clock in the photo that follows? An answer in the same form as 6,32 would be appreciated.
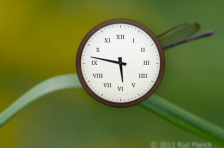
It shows 5,47
